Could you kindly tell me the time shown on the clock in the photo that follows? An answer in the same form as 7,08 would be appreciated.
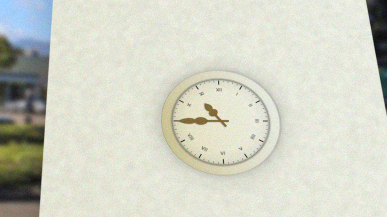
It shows 10,45
